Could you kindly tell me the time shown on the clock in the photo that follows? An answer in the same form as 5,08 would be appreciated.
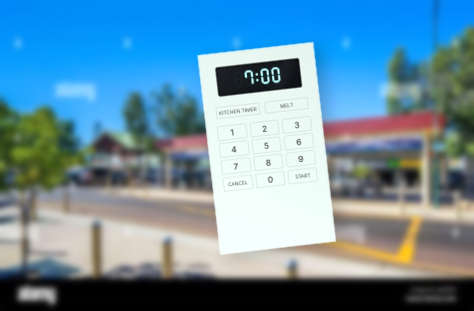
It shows 7,00
